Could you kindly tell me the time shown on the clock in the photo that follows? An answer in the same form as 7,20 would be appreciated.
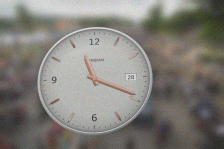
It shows 11,19
